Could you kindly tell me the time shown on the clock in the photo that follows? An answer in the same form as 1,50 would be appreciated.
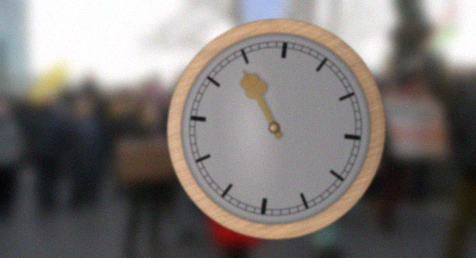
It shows 10,54
